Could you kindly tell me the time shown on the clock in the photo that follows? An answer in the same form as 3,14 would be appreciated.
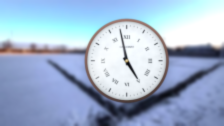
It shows 4,58
